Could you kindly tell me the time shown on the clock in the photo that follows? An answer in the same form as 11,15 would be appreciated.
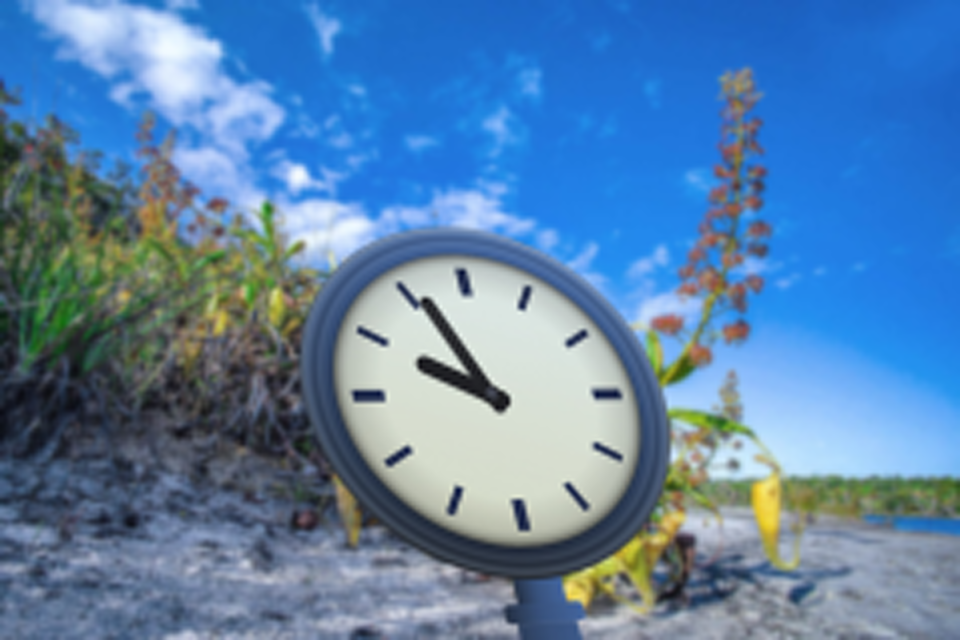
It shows 9,56
